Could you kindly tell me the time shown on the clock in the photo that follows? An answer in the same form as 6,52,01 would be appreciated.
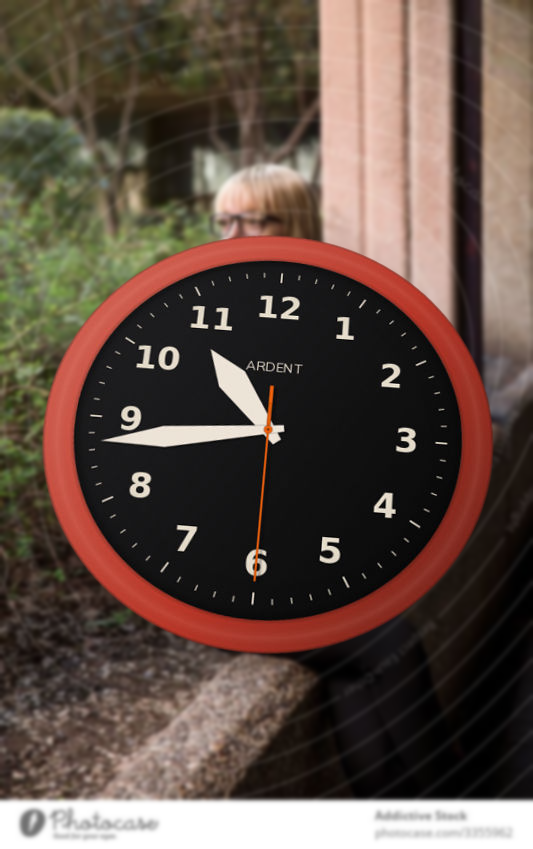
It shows 10,43,30
